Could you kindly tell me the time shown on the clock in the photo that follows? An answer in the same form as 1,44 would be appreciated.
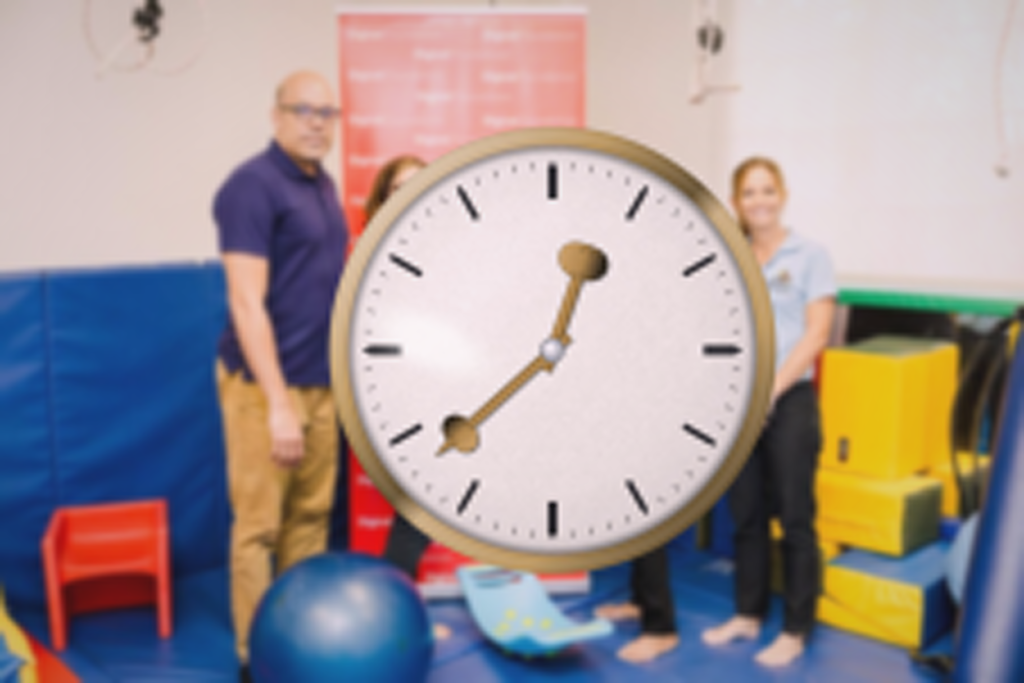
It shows 12,38
